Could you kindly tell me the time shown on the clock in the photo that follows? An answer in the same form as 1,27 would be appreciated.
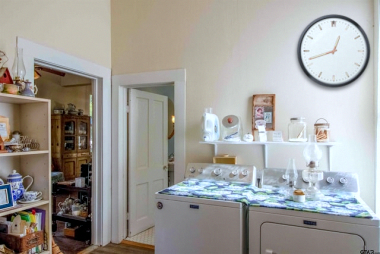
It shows 12,42
